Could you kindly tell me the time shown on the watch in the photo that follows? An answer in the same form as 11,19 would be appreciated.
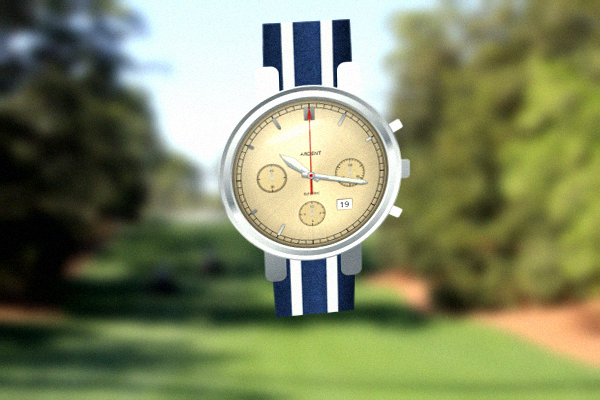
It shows 10,17
